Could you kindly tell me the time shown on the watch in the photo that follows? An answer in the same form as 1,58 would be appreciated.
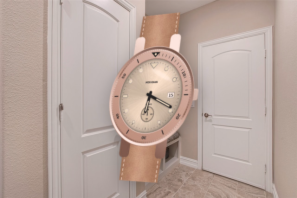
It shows 6,19
